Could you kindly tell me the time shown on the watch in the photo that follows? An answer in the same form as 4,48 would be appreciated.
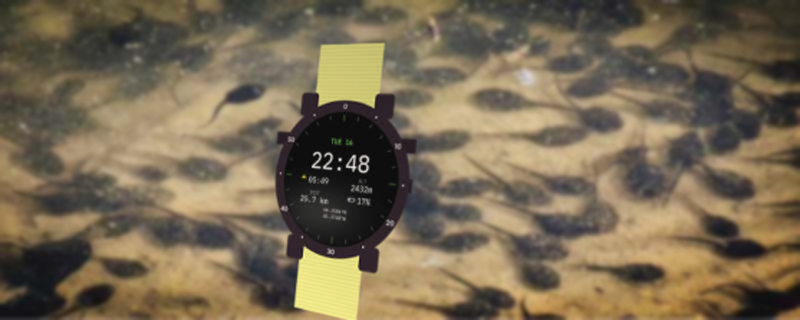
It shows 22,48
